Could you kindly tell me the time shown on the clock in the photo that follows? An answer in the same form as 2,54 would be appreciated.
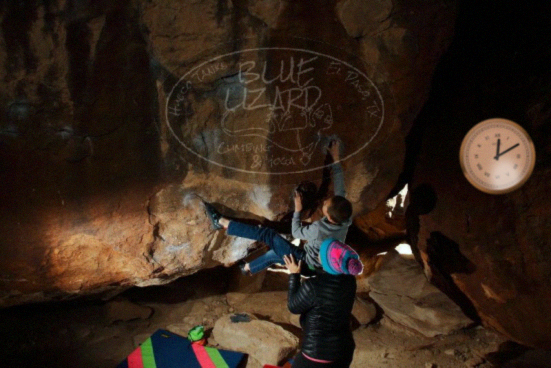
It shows 12,10
